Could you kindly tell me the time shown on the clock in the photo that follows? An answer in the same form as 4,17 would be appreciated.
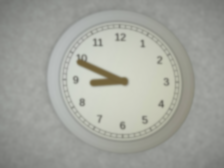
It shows 8,49
